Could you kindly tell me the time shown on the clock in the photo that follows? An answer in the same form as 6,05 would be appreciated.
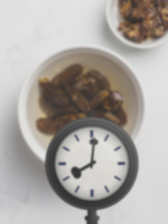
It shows 8,01
